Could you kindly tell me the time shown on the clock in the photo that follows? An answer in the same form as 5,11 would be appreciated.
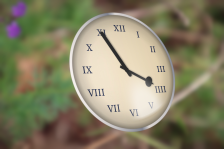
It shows 3,55
